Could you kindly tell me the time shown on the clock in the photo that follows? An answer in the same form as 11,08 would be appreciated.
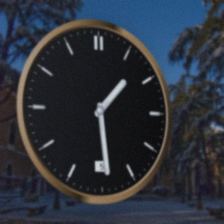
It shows 1,29
